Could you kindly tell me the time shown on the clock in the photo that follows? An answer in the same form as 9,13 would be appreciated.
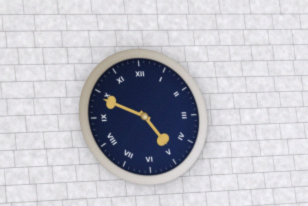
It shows 4,49
